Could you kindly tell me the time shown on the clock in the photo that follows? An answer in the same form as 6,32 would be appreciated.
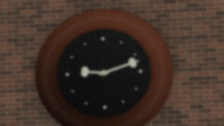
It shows 9,12
